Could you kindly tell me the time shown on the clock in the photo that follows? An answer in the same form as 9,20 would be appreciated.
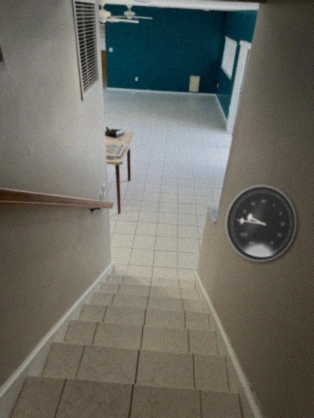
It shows 9,46
